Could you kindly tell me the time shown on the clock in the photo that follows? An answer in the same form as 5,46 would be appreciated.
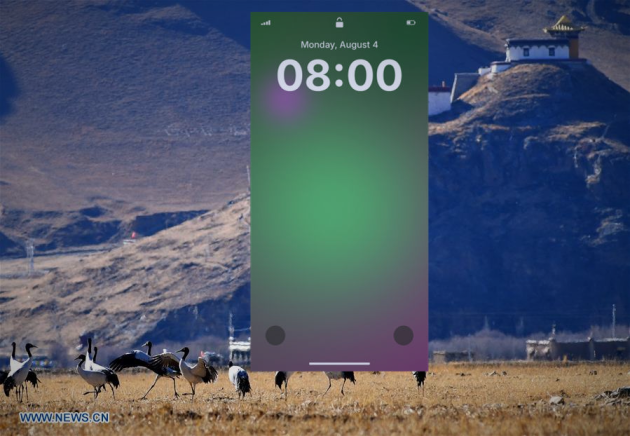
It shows 8,00
